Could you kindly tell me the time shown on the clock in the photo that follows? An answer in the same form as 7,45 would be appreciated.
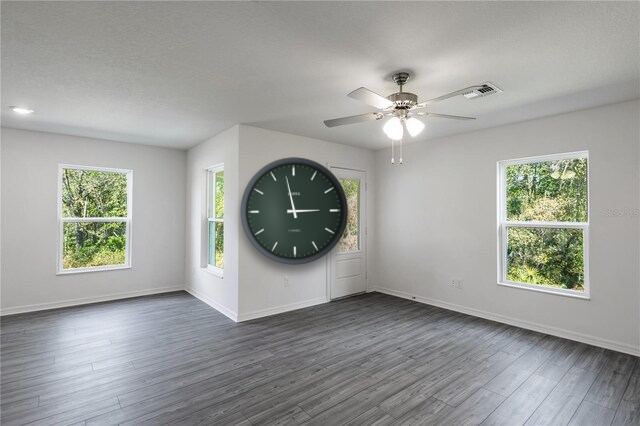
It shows 2,58
